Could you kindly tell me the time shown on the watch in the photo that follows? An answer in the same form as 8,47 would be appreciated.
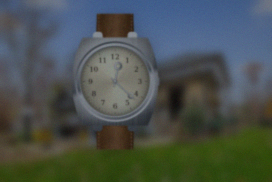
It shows 12,22
